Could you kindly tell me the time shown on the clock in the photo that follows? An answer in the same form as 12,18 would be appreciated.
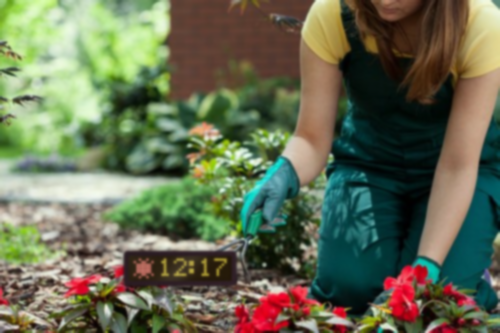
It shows 12,17
